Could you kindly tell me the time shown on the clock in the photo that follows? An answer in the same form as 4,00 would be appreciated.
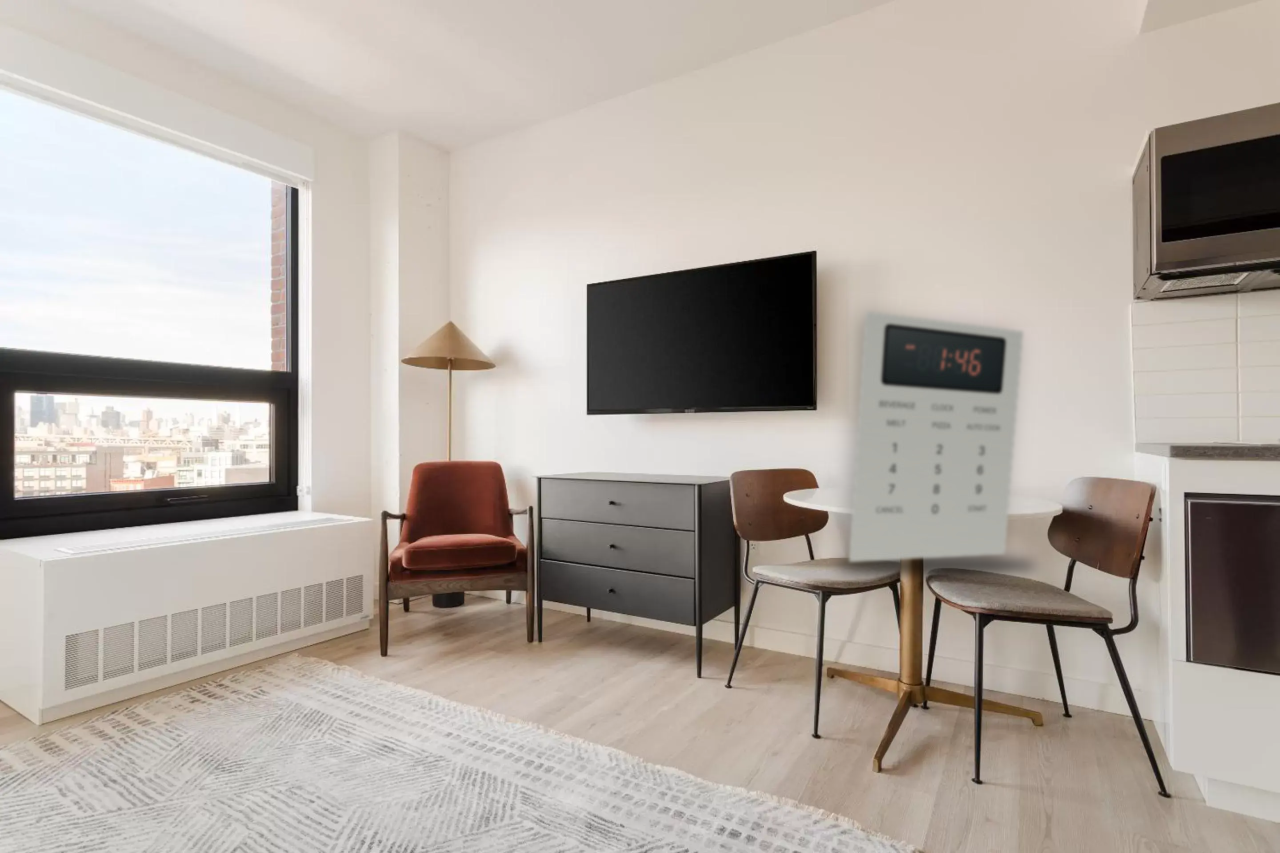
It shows 1,46
